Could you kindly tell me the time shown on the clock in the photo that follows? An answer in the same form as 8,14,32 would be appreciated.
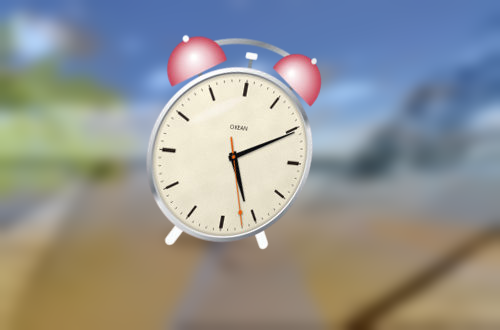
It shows 5,10,27
